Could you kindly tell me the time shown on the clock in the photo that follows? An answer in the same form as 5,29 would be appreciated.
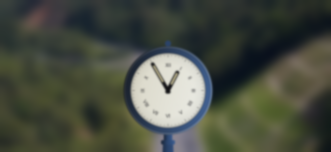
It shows 12,55
